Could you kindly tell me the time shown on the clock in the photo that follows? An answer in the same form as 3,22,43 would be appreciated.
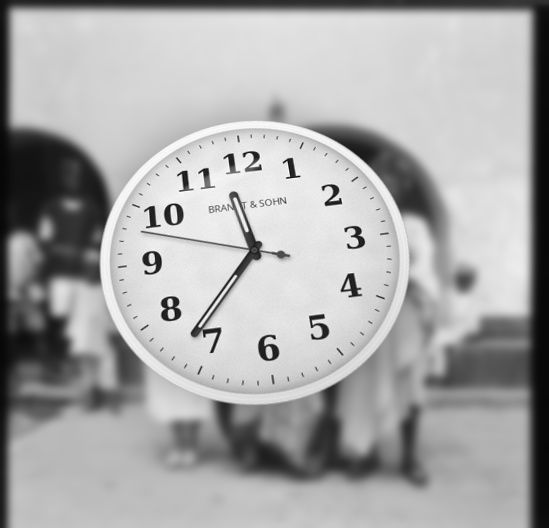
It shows 11,36,48
